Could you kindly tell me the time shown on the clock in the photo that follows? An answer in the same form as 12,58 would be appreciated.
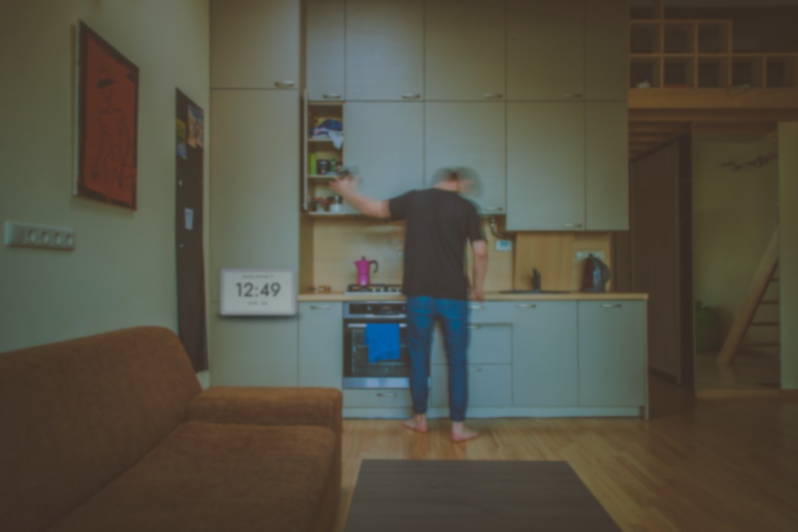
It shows 12,49
